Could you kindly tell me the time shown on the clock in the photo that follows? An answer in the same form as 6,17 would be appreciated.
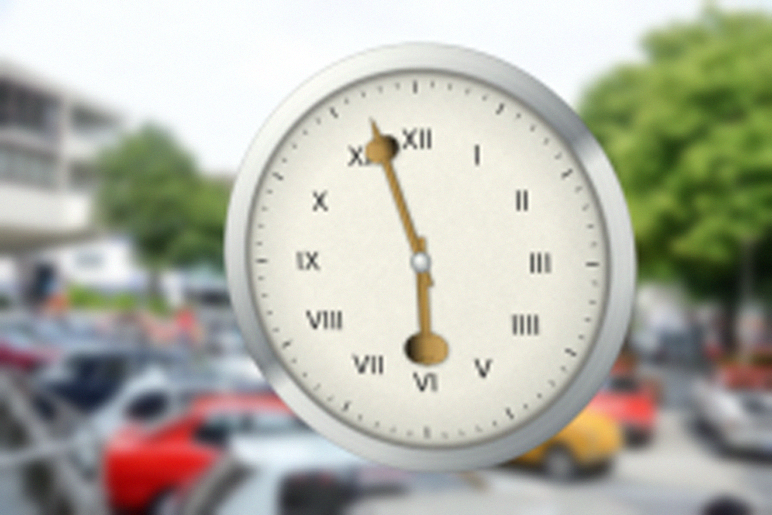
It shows 5,57
